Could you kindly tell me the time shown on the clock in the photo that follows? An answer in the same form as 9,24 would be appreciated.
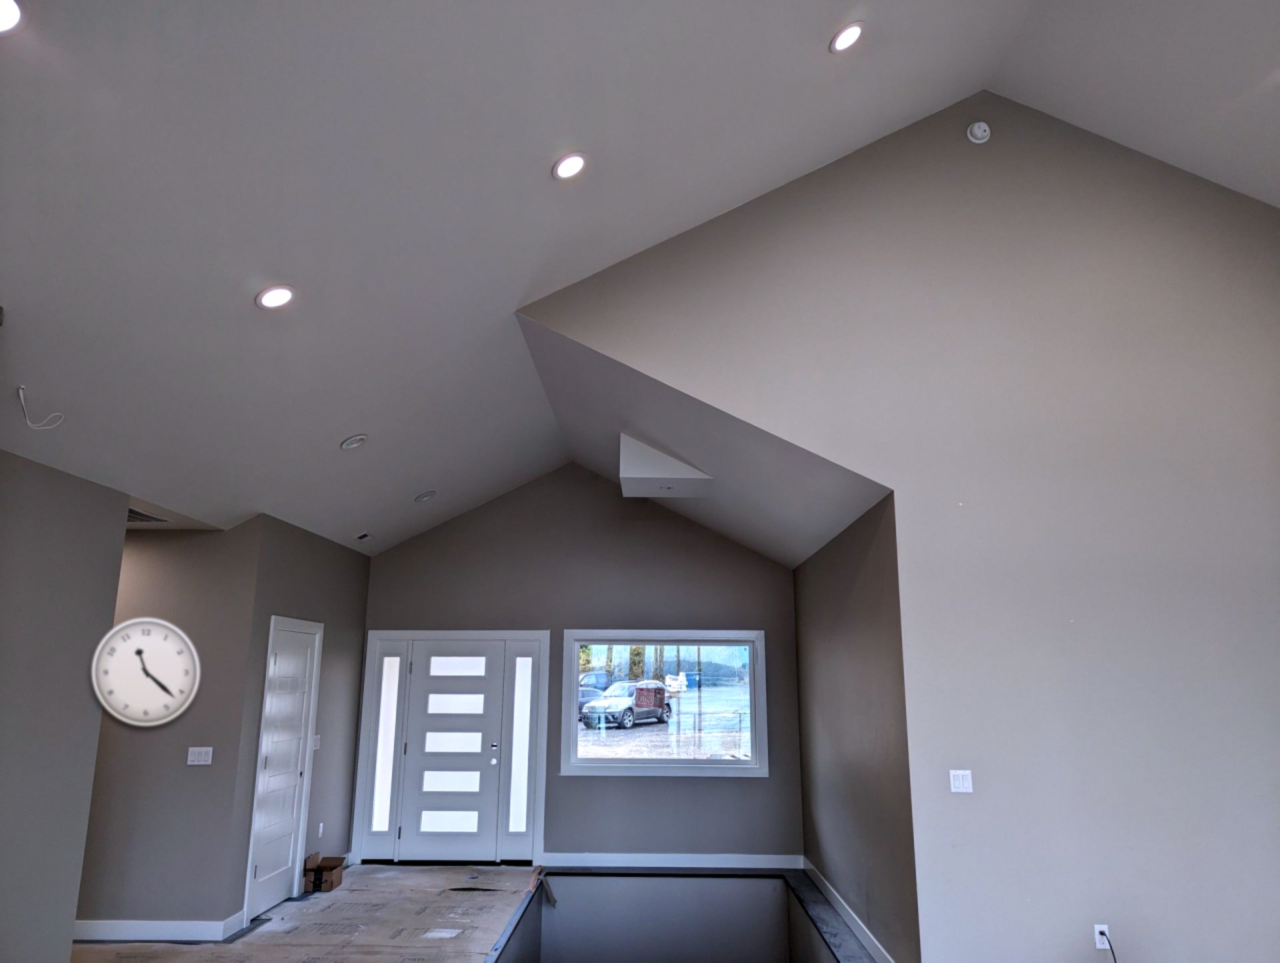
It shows 11,22
